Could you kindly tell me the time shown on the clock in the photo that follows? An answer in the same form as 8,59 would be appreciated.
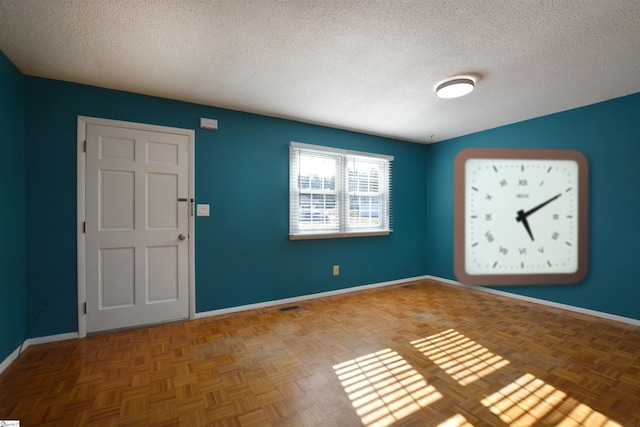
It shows 5,10
